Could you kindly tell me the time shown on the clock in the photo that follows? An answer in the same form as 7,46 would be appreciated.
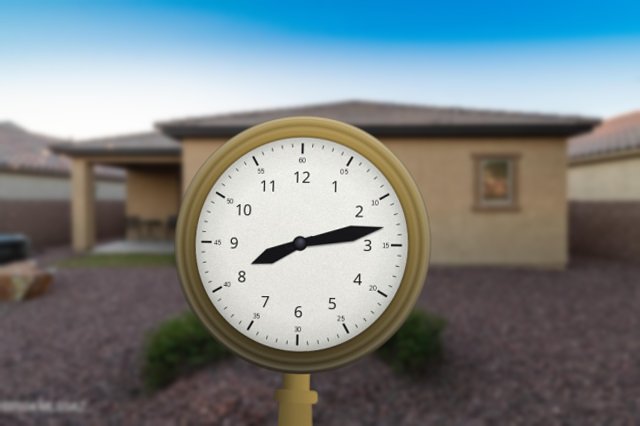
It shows 8,13
